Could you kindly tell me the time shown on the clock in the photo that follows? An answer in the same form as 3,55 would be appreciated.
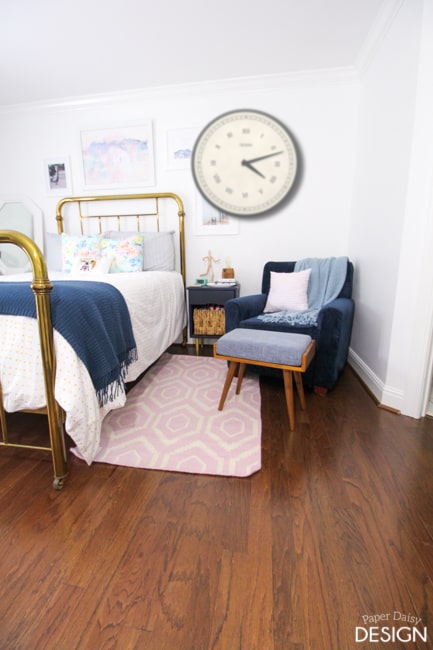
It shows 4,12
